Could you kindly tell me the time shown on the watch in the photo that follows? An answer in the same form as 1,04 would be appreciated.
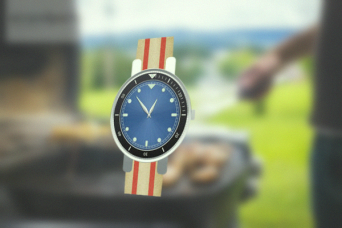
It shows 12,53
